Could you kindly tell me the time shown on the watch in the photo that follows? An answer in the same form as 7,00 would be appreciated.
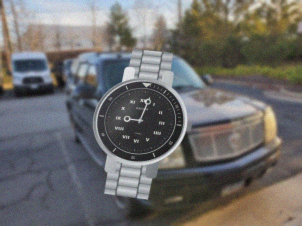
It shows 9,02
